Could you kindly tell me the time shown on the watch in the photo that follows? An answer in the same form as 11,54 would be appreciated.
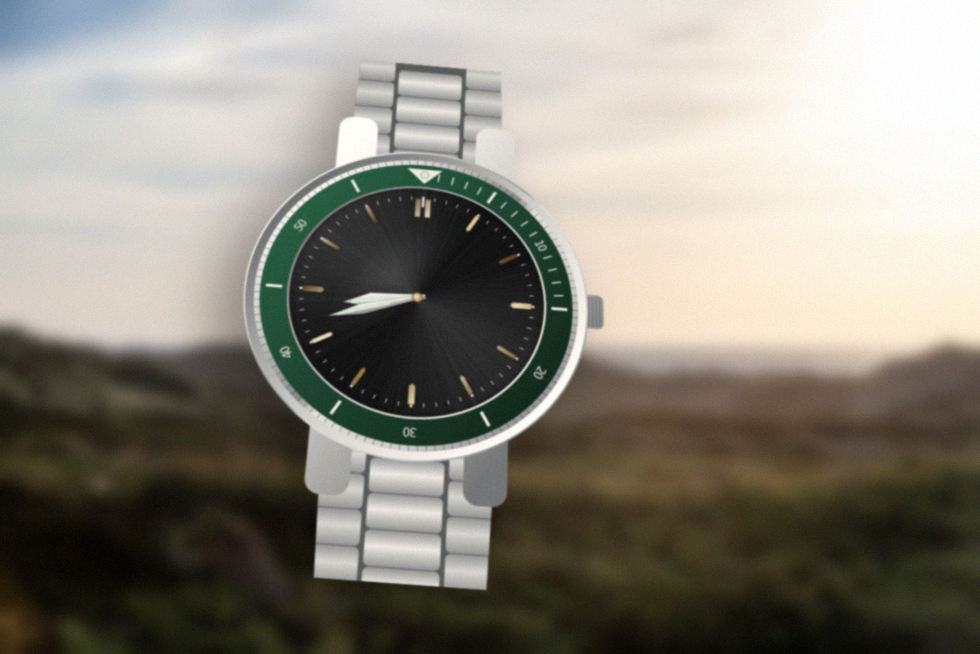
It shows 8,42
